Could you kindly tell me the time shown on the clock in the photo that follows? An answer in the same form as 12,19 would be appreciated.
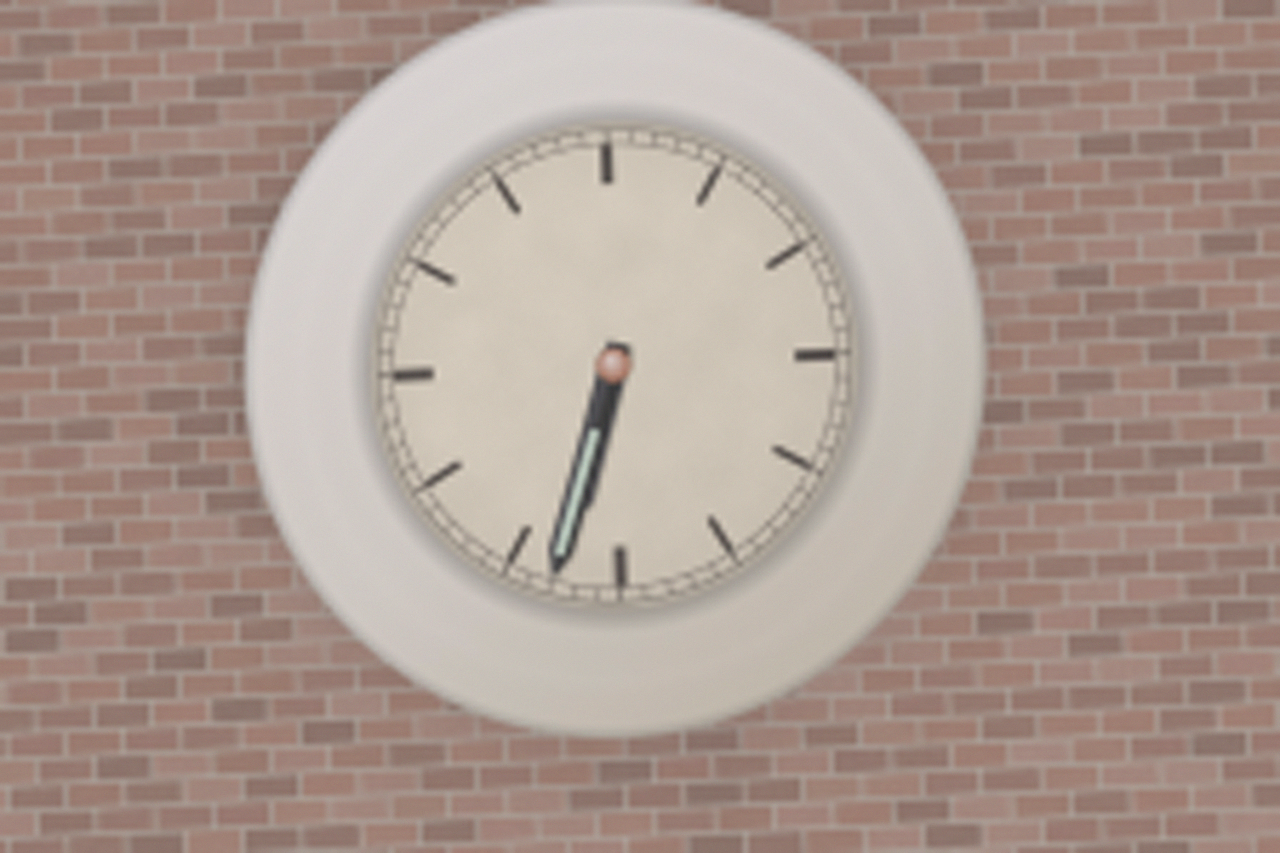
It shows 6,33
